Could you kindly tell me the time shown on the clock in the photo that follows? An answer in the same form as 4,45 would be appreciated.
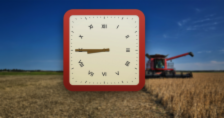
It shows 8,45
